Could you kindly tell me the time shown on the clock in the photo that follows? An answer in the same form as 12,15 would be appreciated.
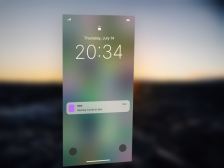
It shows 20,34
